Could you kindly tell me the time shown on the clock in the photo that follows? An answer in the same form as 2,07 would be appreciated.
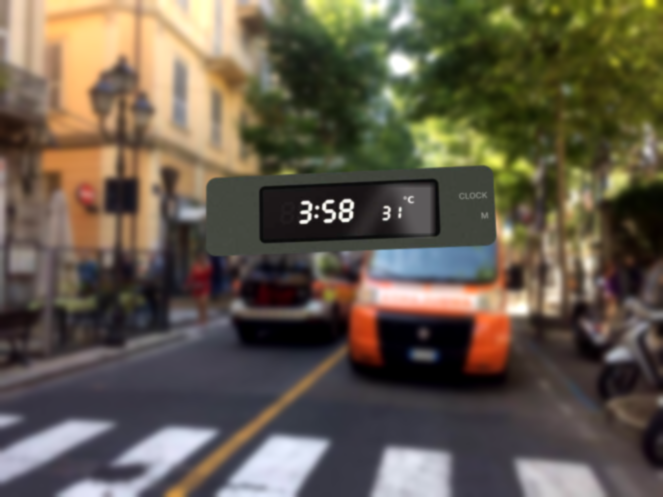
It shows 3,58
